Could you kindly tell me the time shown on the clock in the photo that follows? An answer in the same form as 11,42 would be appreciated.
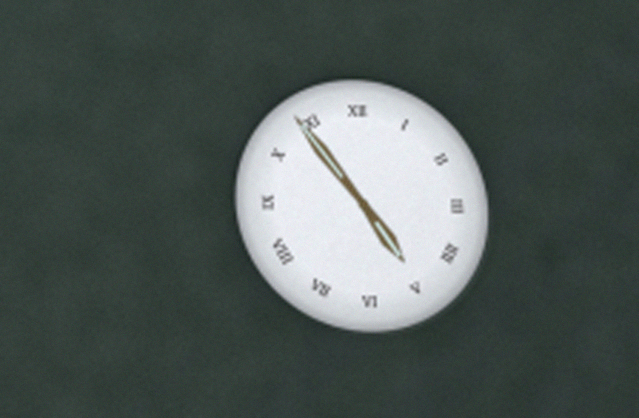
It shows 4,54
